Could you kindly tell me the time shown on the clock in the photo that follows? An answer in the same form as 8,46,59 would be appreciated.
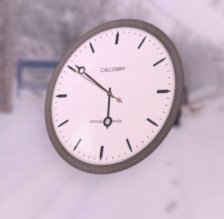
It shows 5,50,50
